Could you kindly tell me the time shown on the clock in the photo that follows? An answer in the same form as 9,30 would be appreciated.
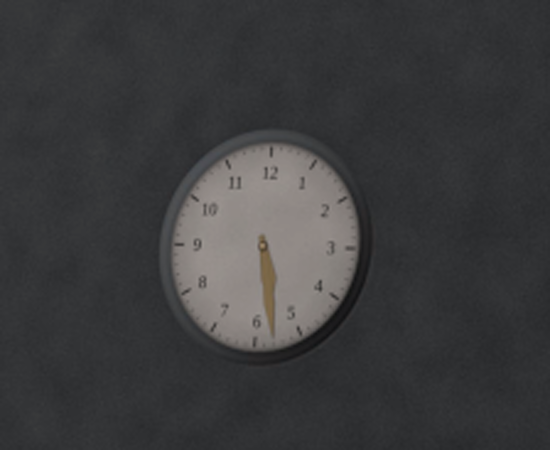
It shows 5,28
